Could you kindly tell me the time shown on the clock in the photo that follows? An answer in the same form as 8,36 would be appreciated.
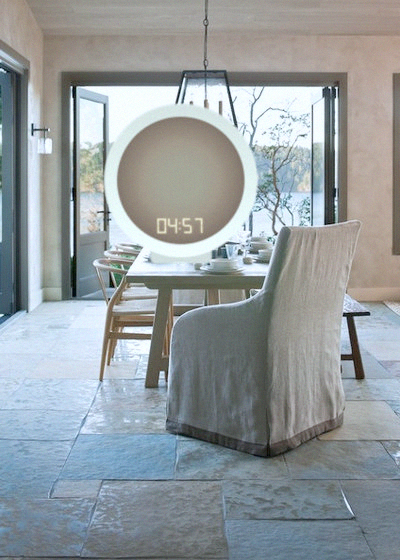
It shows 4,57
